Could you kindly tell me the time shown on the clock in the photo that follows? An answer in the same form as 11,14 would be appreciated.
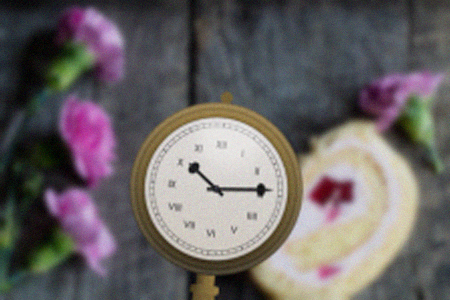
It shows 10,14
